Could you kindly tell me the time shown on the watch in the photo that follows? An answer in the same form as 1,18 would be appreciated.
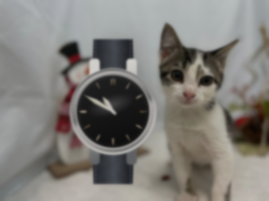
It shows 10,50
